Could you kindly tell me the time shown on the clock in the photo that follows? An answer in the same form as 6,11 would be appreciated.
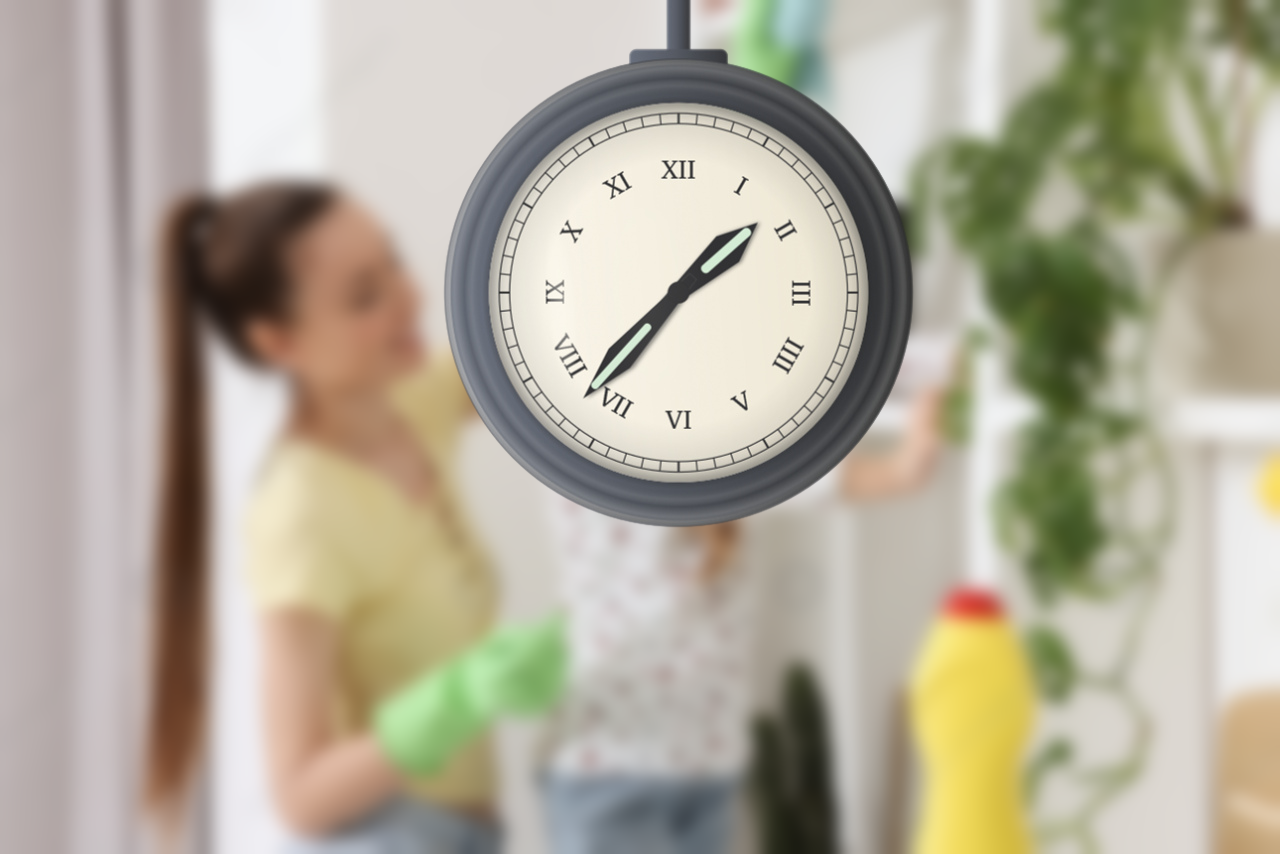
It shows 1,37
